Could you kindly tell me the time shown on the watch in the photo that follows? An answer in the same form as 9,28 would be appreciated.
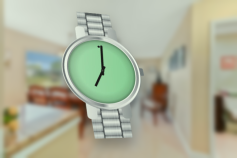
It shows 7,01
